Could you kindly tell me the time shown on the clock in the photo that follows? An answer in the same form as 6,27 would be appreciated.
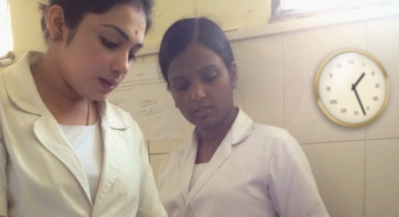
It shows 1,27
